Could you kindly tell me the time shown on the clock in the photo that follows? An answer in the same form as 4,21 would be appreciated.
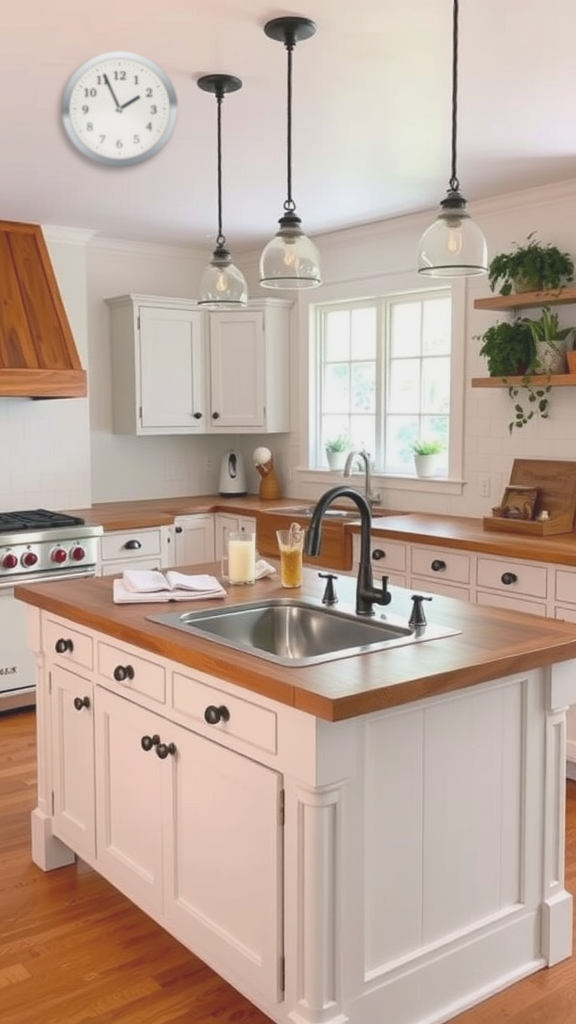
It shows 1,56
